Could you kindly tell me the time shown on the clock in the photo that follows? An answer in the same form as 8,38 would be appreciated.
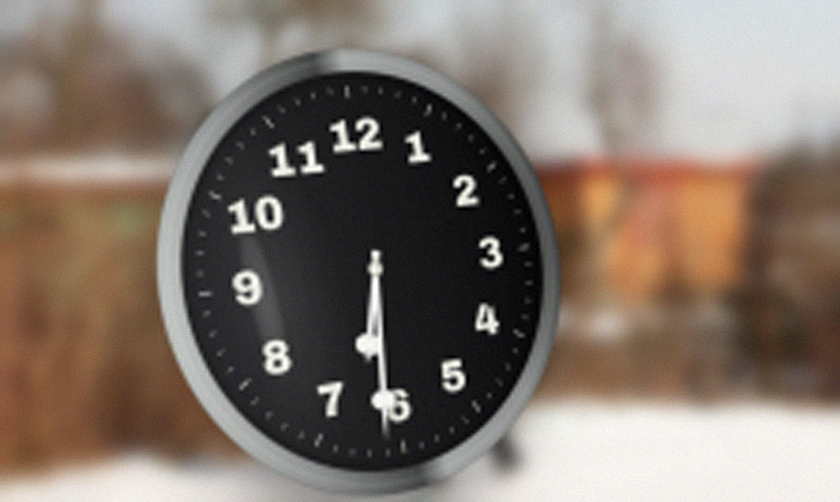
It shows 6,31
